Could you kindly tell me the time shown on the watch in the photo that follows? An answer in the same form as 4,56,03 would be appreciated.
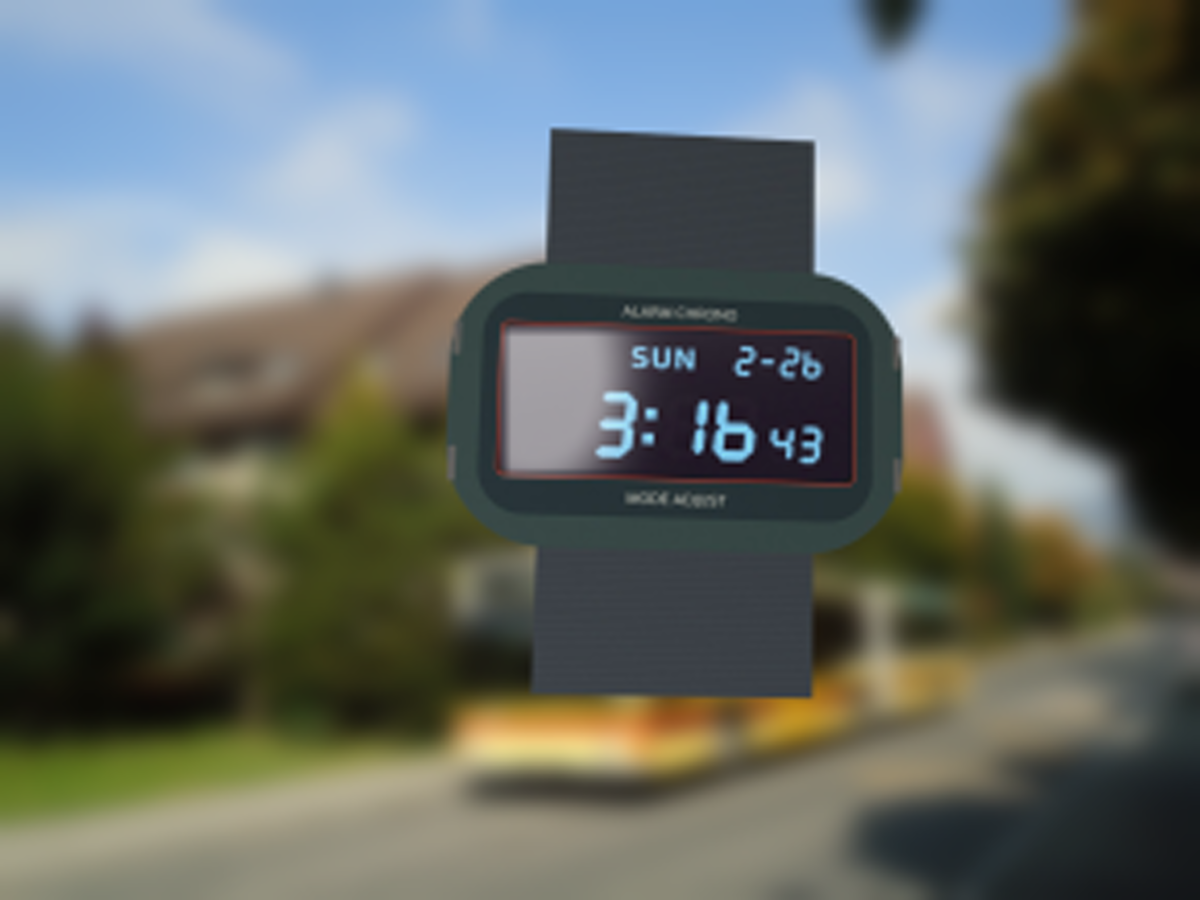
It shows 3,16,43
